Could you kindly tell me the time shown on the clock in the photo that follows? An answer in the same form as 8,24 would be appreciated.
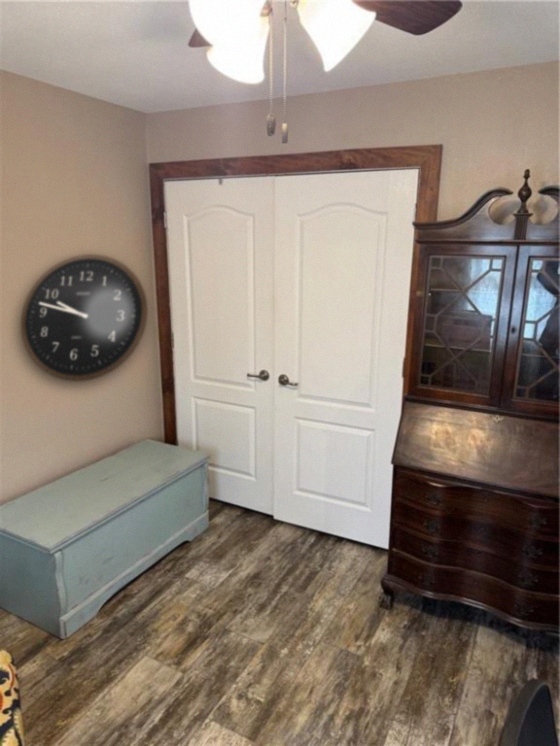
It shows 9,47
